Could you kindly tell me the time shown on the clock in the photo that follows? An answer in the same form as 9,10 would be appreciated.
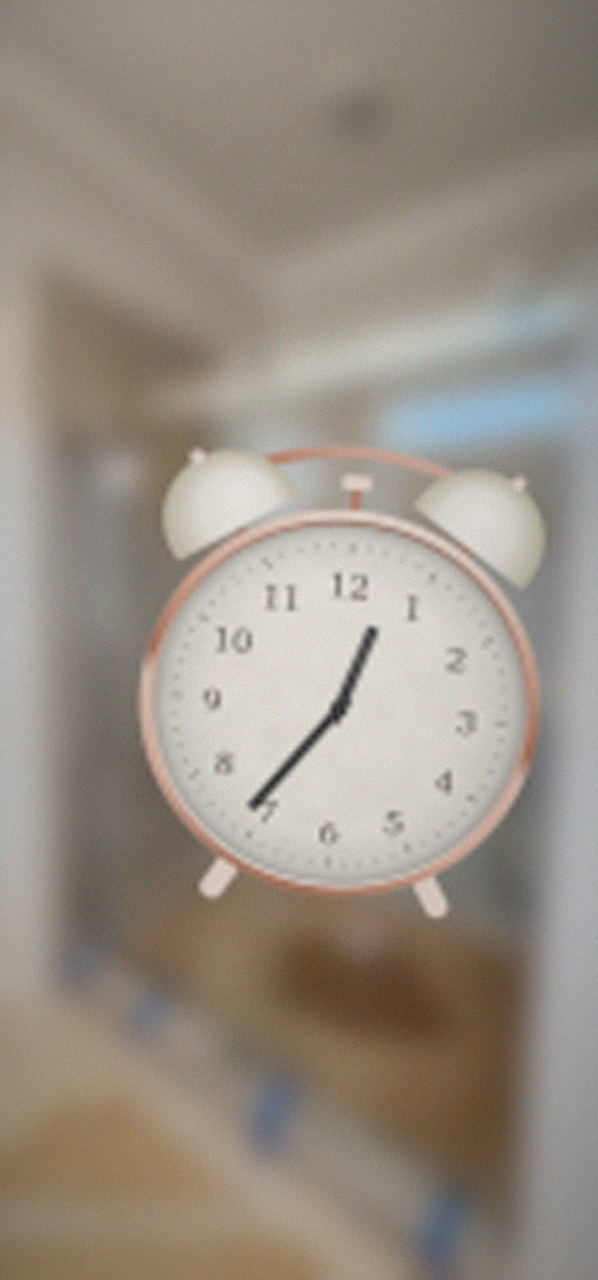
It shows 12,36
